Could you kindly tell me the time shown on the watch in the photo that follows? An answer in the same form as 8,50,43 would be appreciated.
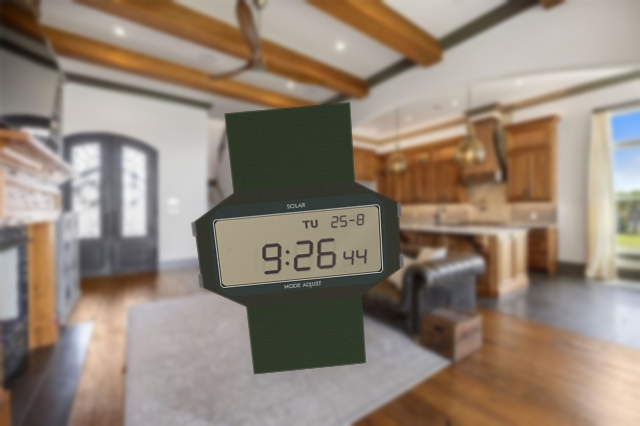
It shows 9,26,44
